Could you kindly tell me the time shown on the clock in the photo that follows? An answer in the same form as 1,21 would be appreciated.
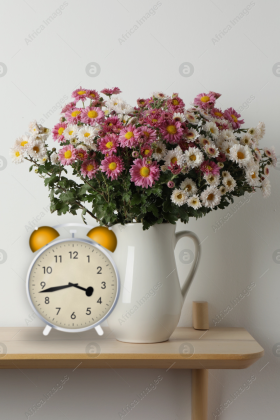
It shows 3,43
